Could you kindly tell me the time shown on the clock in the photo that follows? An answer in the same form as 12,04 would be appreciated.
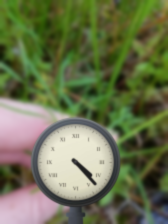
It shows 4,23
